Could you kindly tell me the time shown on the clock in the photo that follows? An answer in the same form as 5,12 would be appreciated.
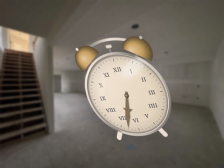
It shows 6,33
